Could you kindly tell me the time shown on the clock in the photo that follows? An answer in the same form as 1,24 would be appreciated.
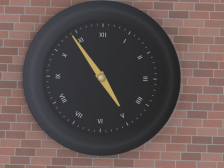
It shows 4,54
